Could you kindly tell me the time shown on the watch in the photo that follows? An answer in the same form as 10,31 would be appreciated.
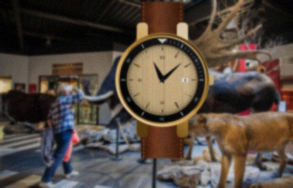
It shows 11,08
